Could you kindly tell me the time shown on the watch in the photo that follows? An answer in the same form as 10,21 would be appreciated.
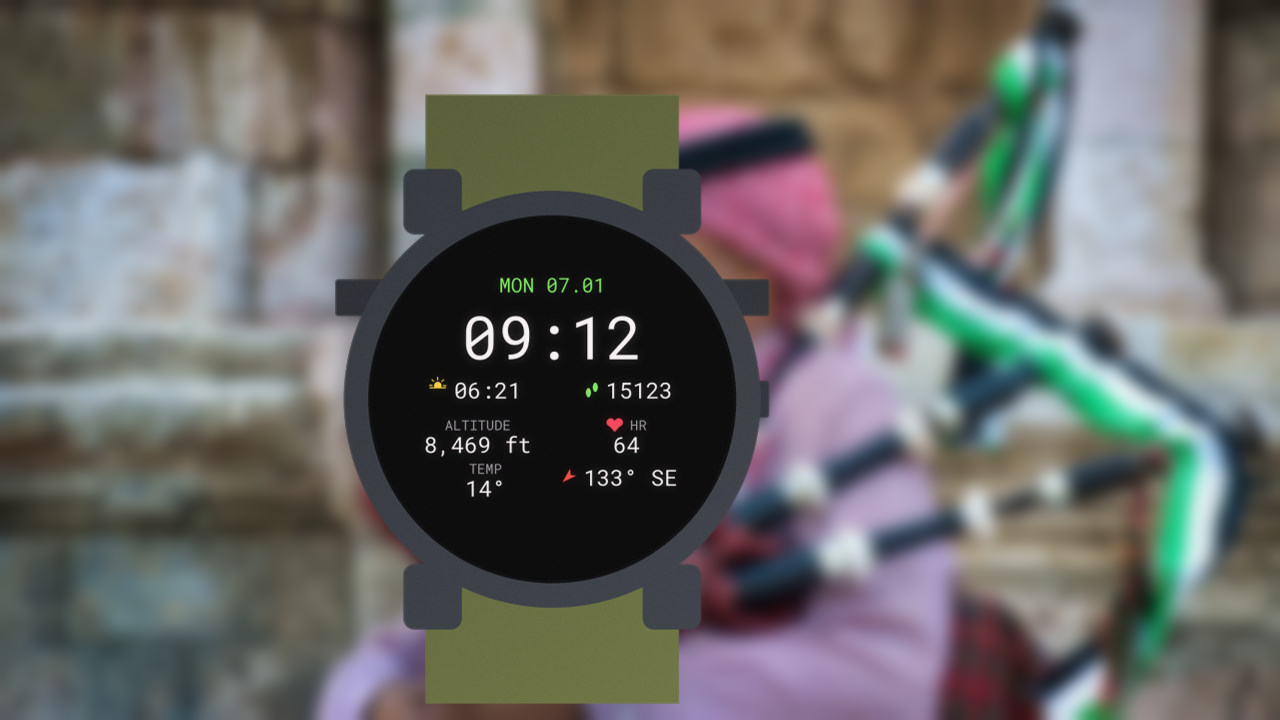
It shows 9,12
